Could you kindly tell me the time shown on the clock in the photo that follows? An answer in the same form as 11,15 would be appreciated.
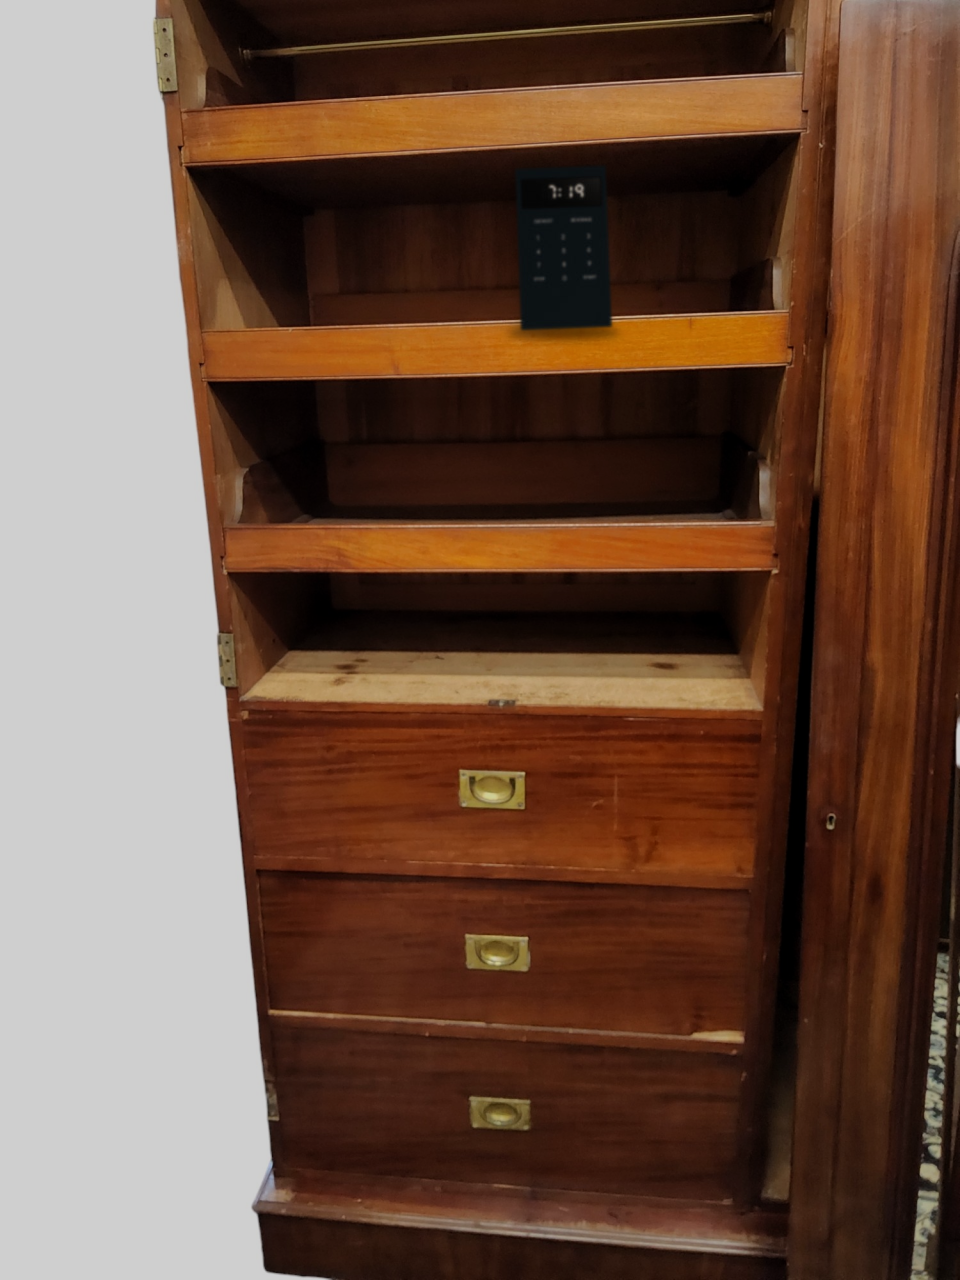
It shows 7,19
